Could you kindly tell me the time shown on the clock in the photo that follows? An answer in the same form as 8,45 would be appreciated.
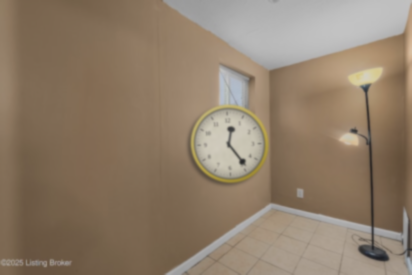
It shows 12,24
